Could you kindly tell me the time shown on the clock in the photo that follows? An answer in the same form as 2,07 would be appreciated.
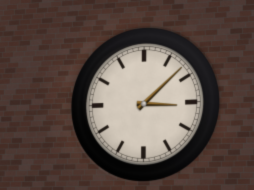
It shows 3,08
